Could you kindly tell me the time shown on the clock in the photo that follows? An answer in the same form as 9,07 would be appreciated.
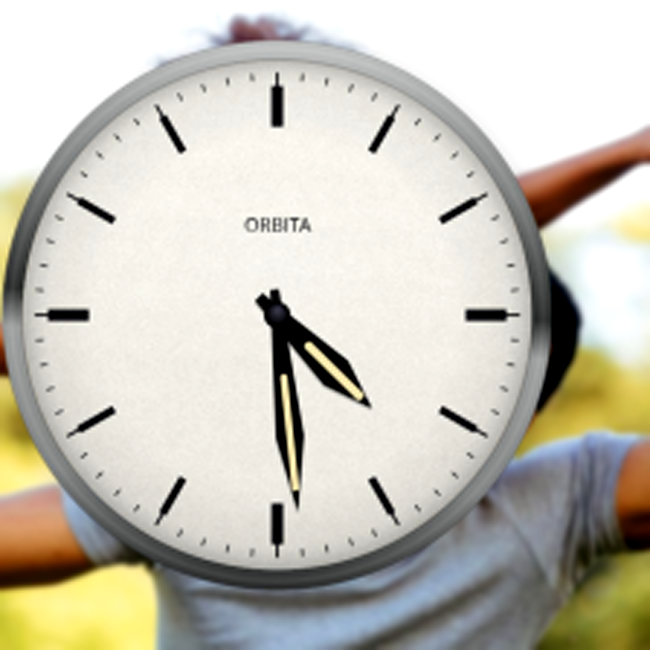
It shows 4,29
